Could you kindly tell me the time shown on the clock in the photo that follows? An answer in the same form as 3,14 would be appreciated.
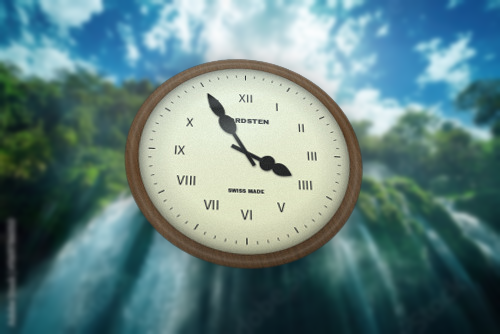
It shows 3,55
